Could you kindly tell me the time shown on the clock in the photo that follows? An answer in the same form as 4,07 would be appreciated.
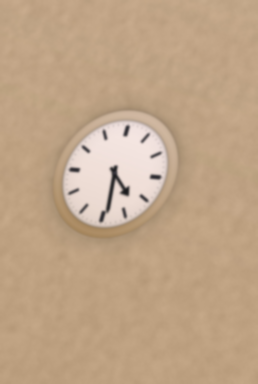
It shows 4,29
